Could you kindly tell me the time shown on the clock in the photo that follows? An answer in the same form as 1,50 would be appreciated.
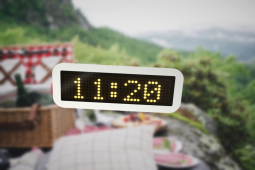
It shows 11,20
